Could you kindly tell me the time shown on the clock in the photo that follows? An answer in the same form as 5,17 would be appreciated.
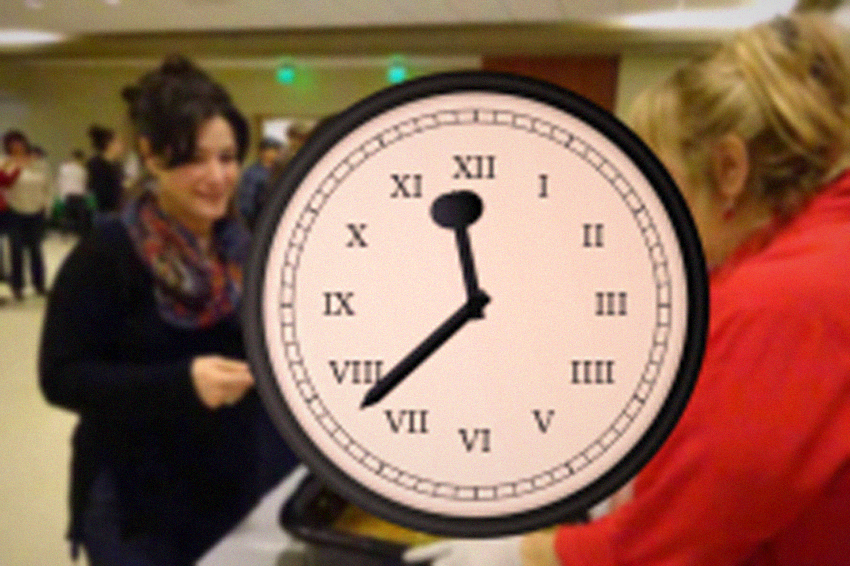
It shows 11,38
